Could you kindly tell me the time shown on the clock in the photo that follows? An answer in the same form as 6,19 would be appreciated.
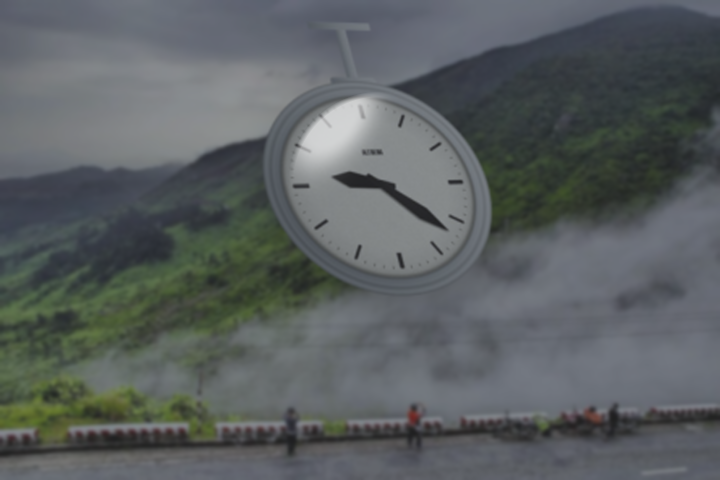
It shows 9,22
